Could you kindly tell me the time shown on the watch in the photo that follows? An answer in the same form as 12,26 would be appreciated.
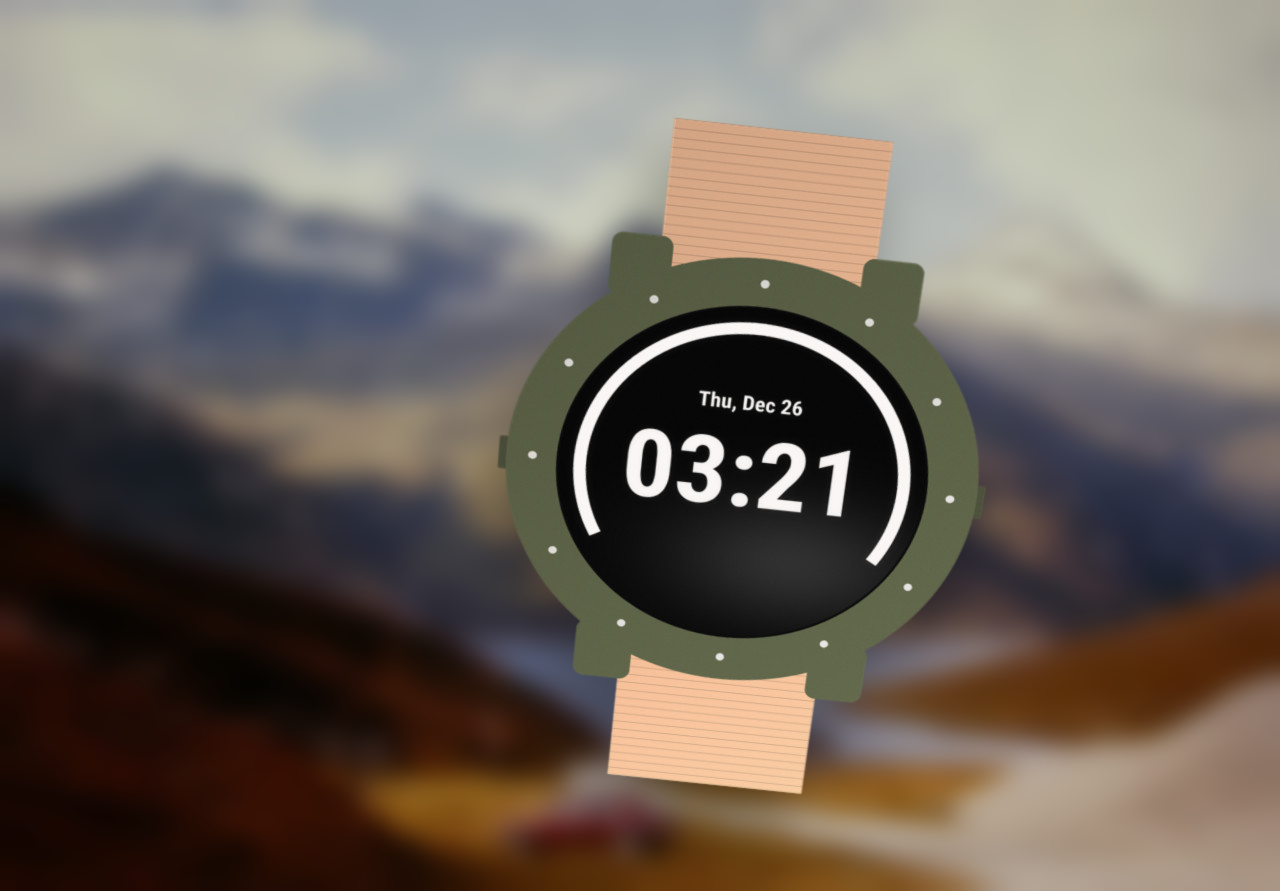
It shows 3,21
